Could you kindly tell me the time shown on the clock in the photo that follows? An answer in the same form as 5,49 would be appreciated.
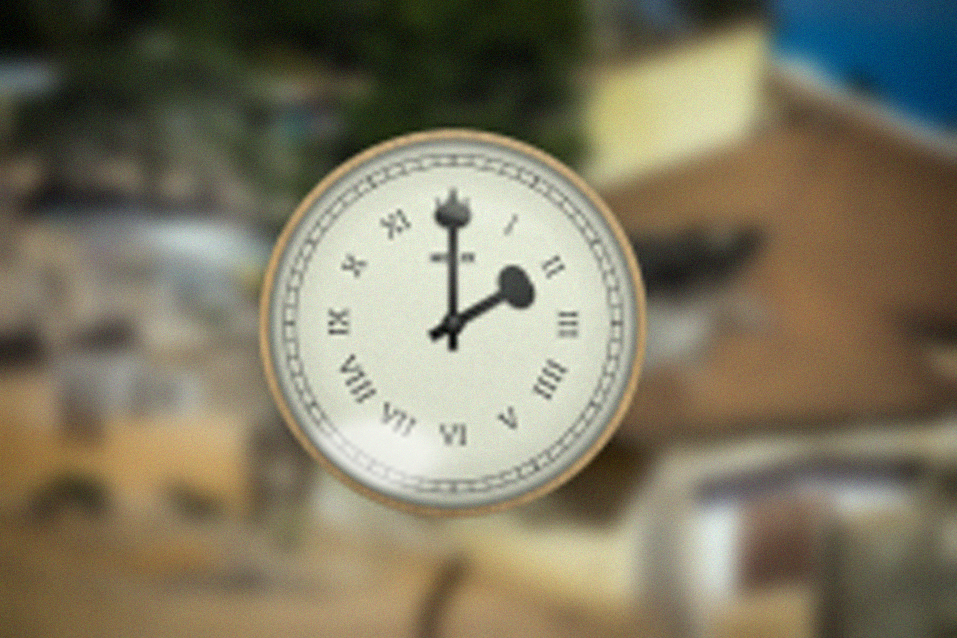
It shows 2,00
